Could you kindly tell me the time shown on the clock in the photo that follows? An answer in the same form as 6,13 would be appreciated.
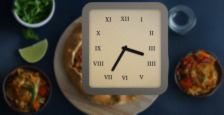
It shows 3,35
